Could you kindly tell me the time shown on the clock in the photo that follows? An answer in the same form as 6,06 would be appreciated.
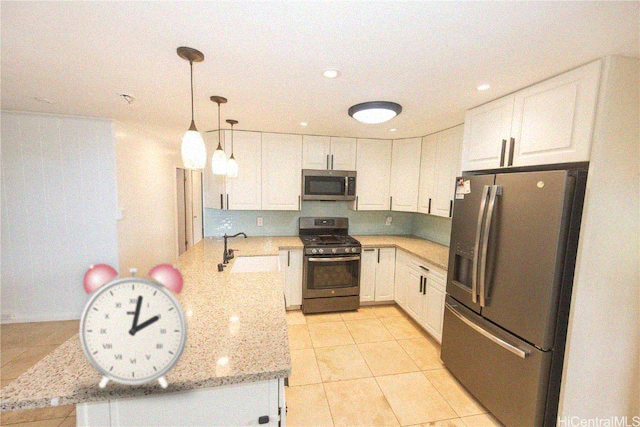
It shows 2,02
